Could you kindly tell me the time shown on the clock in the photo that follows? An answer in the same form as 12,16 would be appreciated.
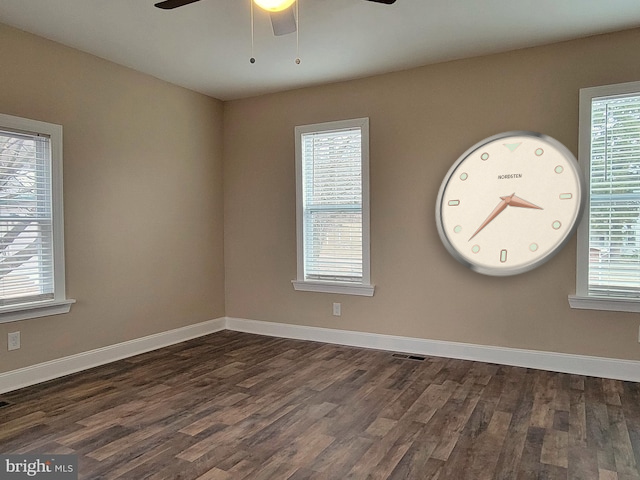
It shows 3,37
